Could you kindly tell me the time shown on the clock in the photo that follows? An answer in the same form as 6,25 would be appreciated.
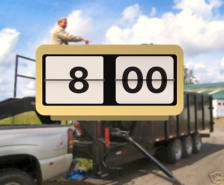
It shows 8,00
